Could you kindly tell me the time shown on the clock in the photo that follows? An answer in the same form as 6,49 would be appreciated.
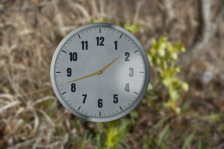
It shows 1,42
